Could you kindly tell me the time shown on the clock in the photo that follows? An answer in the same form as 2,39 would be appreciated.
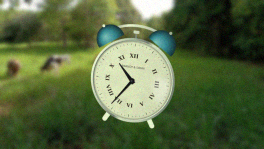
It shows 10,36
